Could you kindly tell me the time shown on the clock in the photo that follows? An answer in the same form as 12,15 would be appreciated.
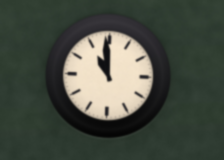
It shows 10,59
